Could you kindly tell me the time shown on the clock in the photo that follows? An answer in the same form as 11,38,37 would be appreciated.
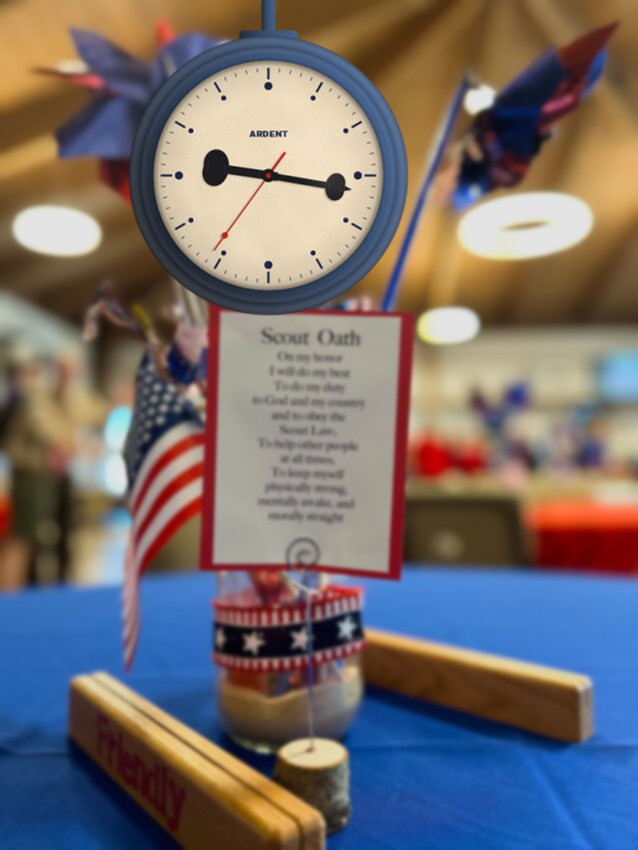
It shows 9,16,36
